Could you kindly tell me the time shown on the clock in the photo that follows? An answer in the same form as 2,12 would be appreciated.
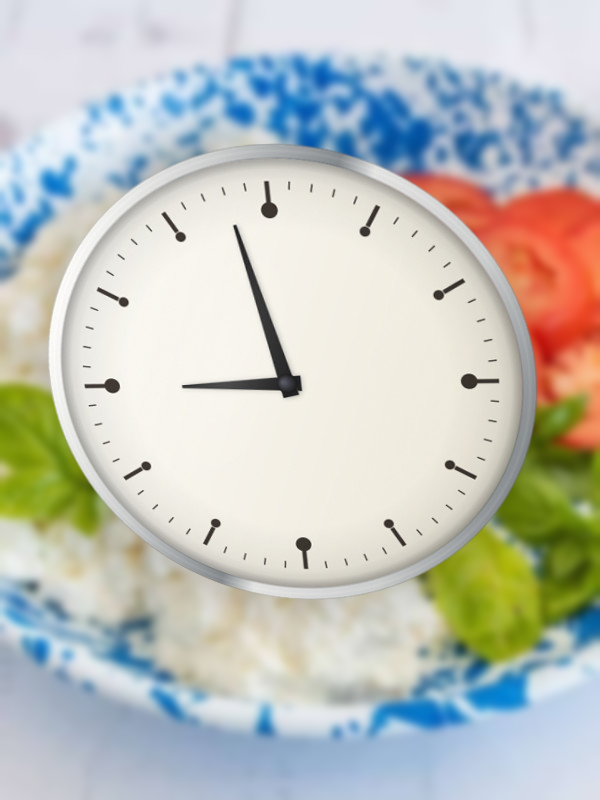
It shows 8,58
